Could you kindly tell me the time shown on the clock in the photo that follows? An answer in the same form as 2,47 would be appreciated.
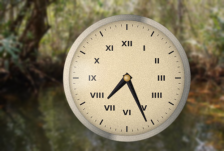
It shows 7,26
